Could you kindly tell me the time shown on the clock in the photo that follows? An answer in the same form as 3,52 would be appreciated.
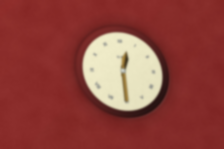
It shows 12,30
